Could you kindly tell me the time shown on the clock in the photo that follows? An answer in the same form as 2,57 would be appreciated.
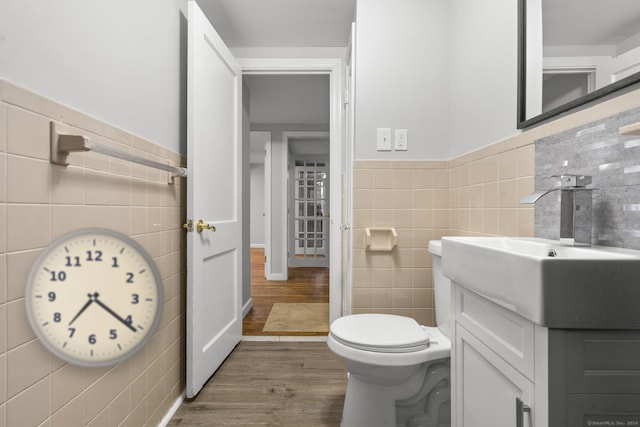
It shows 7,21
